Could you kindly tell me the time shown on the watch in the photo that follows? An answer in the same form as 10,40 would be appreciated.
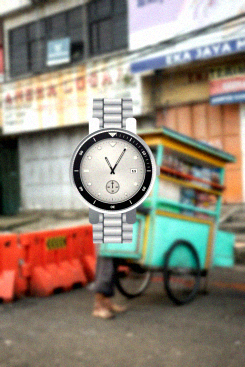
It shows 11,05
